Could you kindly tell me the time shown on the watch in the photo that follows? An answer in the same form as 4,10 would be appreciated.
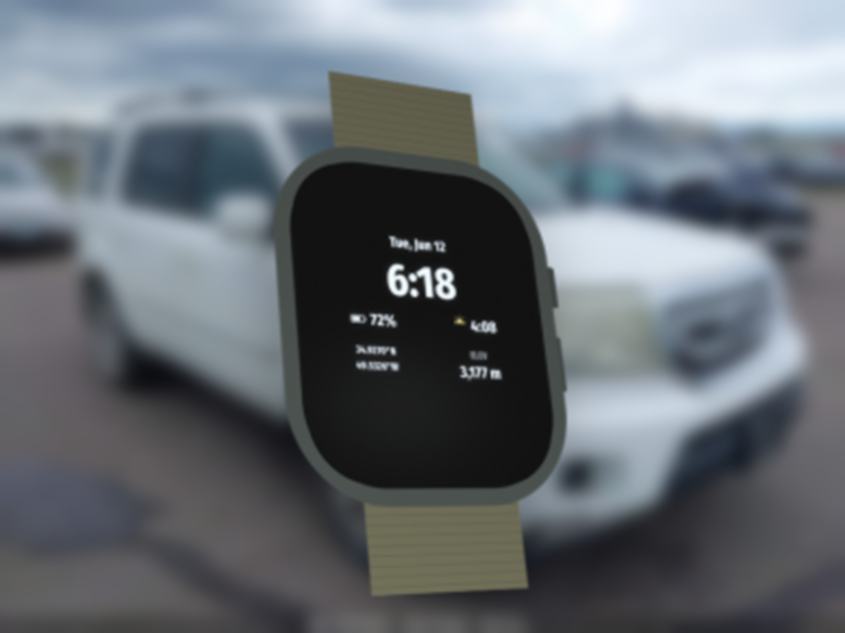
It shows 6,18
